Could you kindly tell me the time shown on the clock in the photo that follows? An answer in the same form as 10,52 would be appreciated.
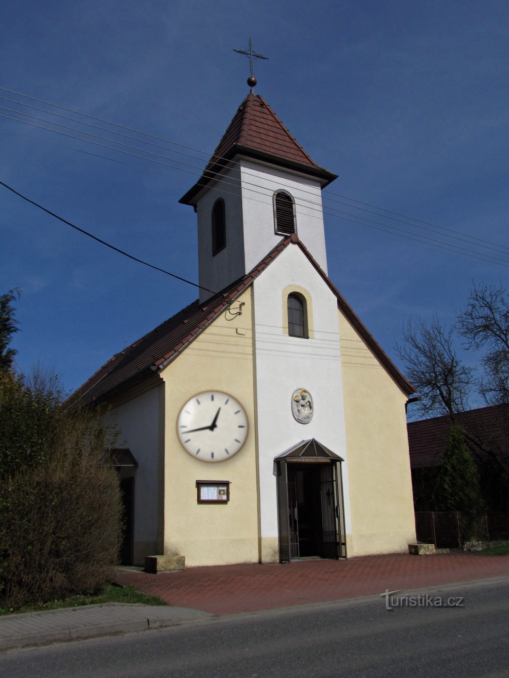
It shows 12,43
